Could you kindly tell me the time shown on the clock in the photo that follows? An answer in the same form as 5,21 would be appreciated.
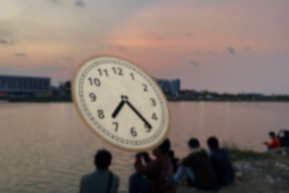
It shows 7,24
